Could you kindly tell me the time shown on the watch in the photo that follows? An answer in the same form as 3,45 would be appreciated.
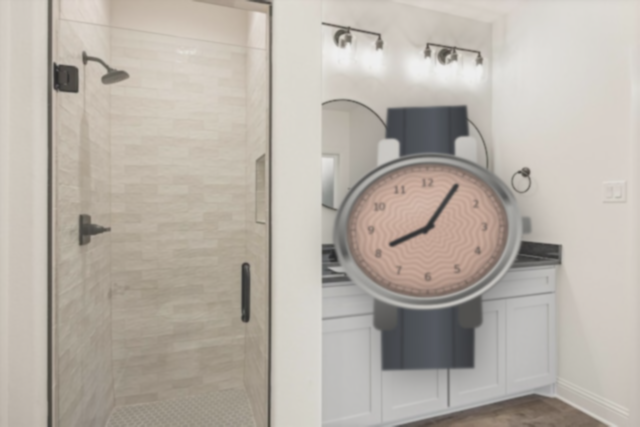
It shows 8,05
